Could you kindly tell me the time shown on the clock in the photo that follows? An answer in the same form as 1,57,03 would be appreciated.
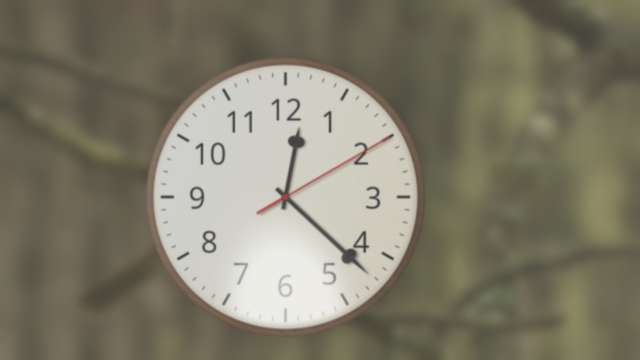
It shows 12,22,10
